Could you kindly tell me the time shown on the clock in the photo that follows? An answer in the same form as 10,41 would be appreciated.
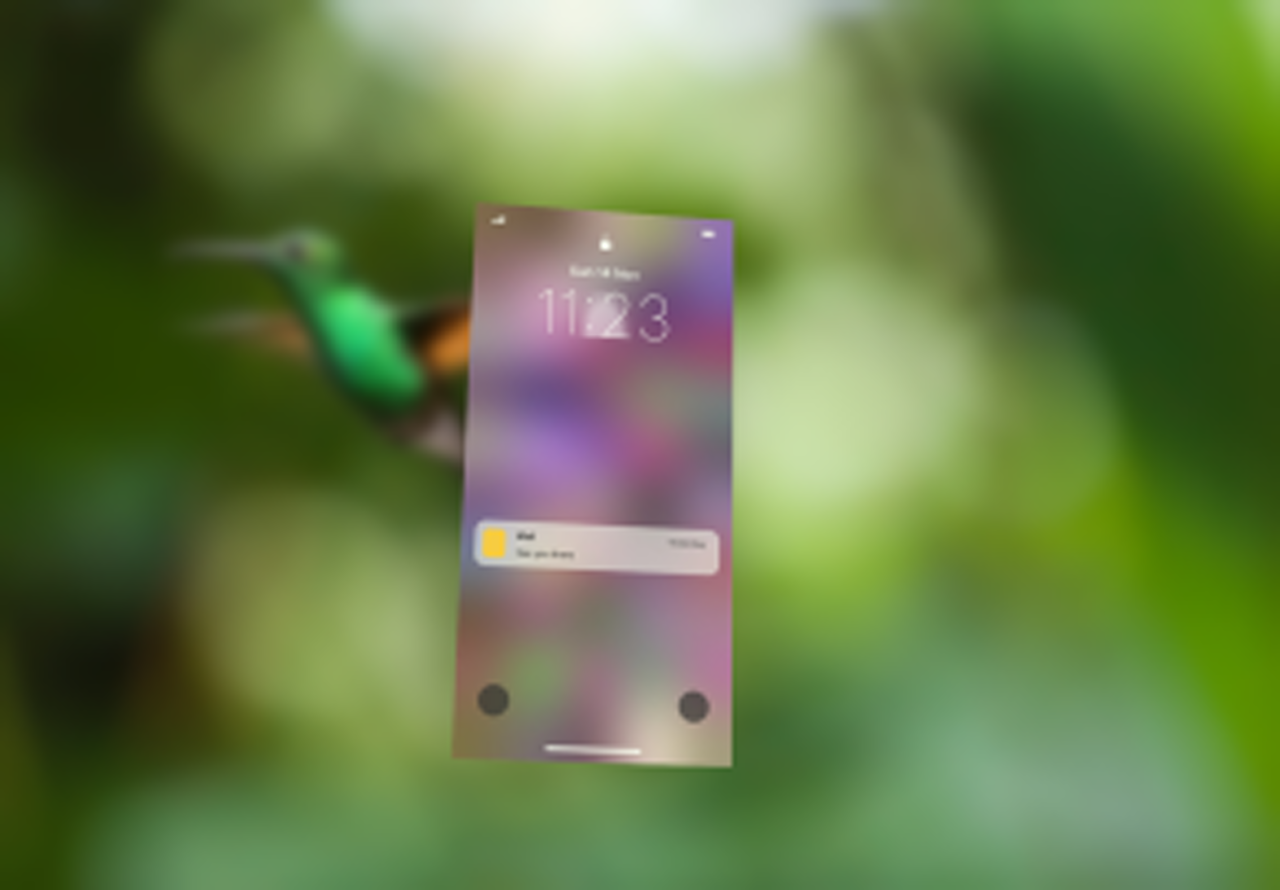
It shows 11,23
